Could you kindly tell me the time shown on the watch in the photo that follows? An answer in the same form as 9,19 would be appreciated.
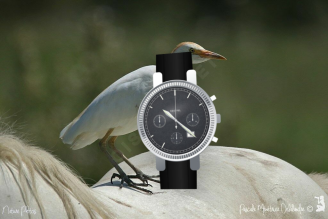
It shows 10,22
